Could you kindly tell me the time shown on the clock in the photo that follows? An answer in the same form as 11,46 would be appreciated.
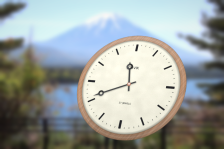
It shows 11,41
